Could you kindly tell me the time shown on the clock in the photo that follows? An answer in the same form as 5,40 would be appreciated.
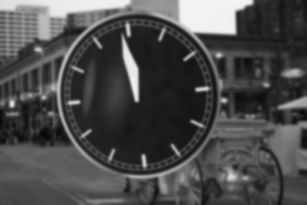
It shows 11,59
